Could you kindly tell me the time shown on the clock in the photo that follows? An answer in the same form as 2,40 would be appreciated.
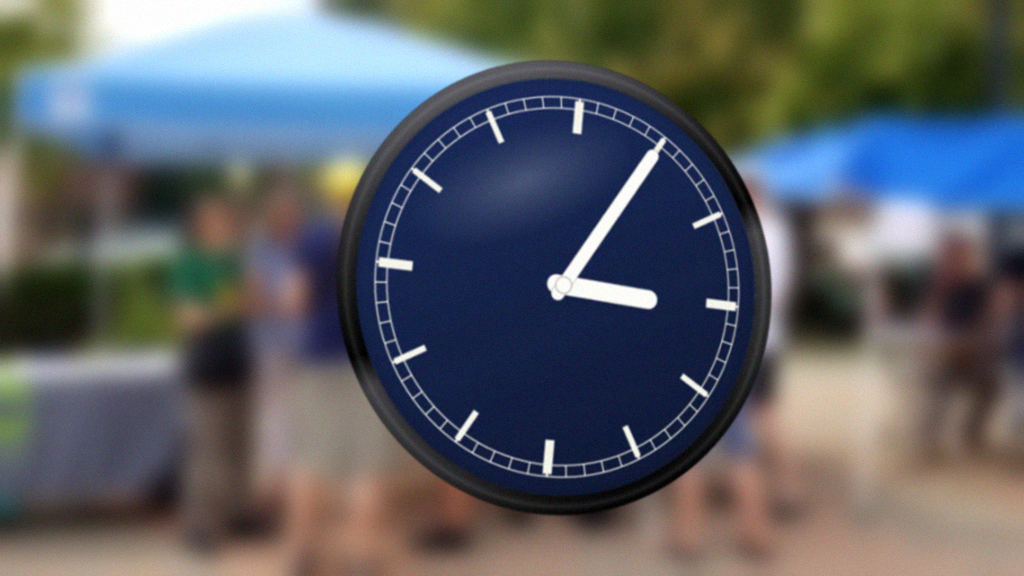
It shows 3,05
